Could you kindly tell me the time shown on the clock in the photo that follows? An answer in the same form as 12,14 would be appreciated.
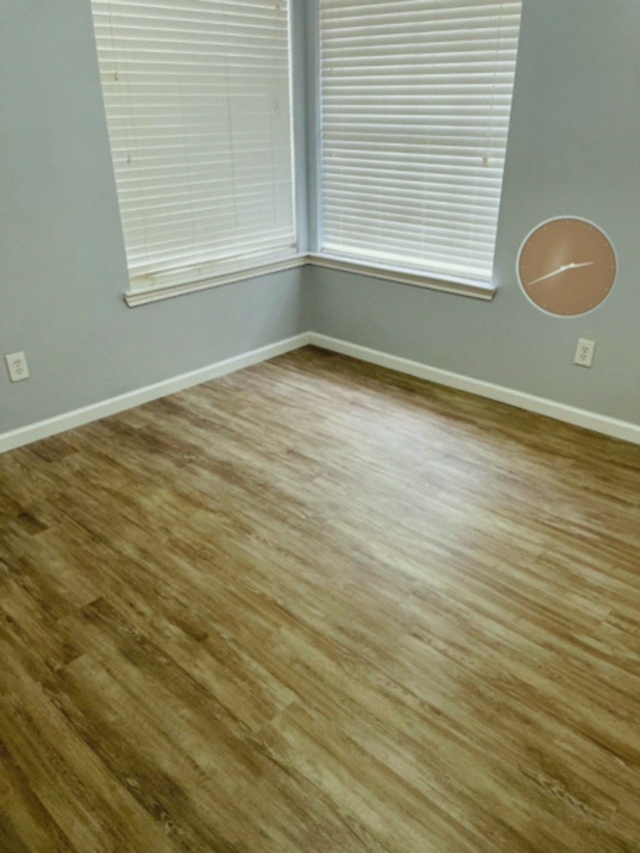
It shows 2,41
